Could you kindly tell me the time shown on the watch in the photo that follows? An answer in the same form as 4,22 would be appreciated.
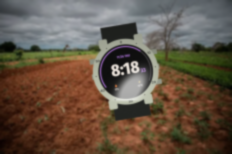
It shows 8,18
